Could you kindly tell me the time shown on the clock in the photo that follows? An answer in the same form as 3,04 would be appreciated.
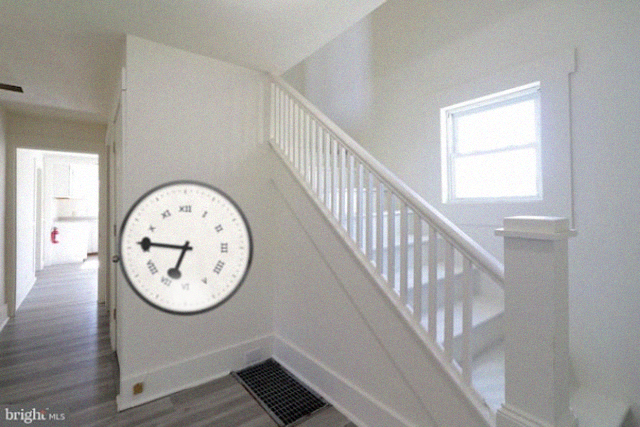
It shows 6,46
